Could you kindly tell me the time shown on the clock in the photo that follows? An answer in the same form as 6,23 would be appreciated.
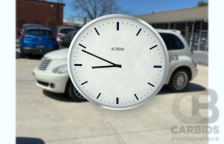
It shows 8,49
